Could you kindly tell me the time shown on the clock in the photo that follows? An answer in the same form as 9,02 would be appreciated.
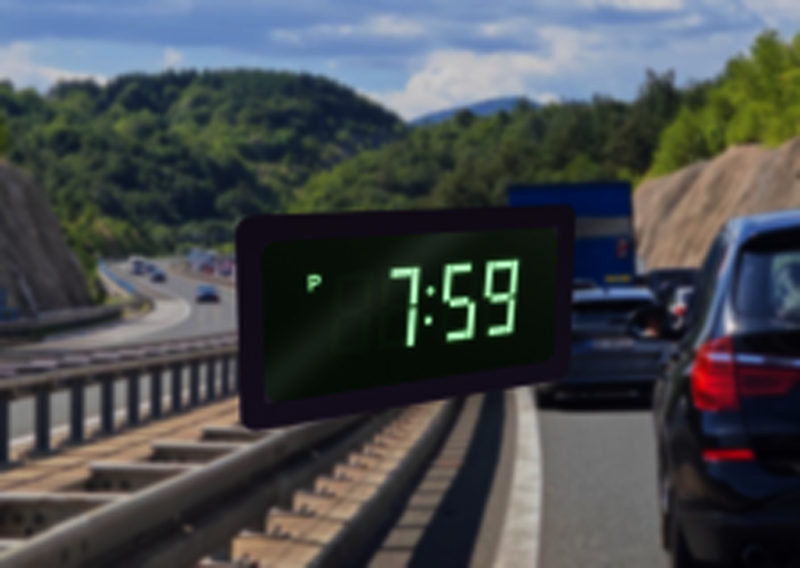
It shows 7,59
